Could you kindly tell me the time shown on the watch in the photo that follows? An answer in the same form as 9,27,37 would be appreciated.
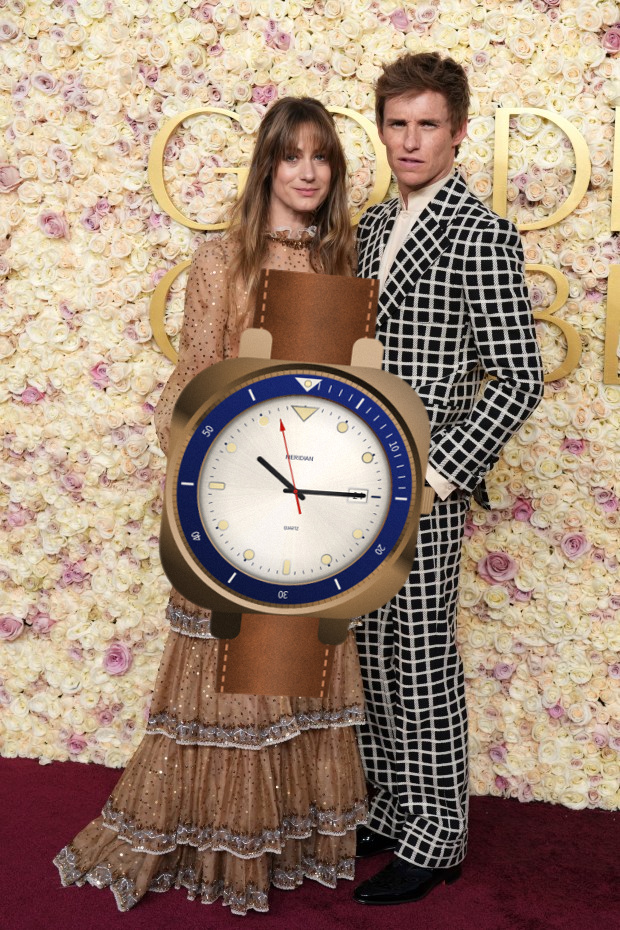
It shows 10,14,57
